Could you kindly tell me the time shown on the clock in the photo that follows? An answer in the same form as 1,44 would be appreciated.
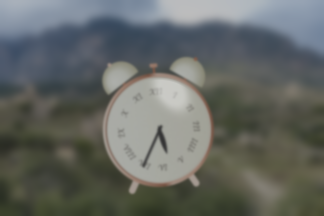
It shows 5,35
